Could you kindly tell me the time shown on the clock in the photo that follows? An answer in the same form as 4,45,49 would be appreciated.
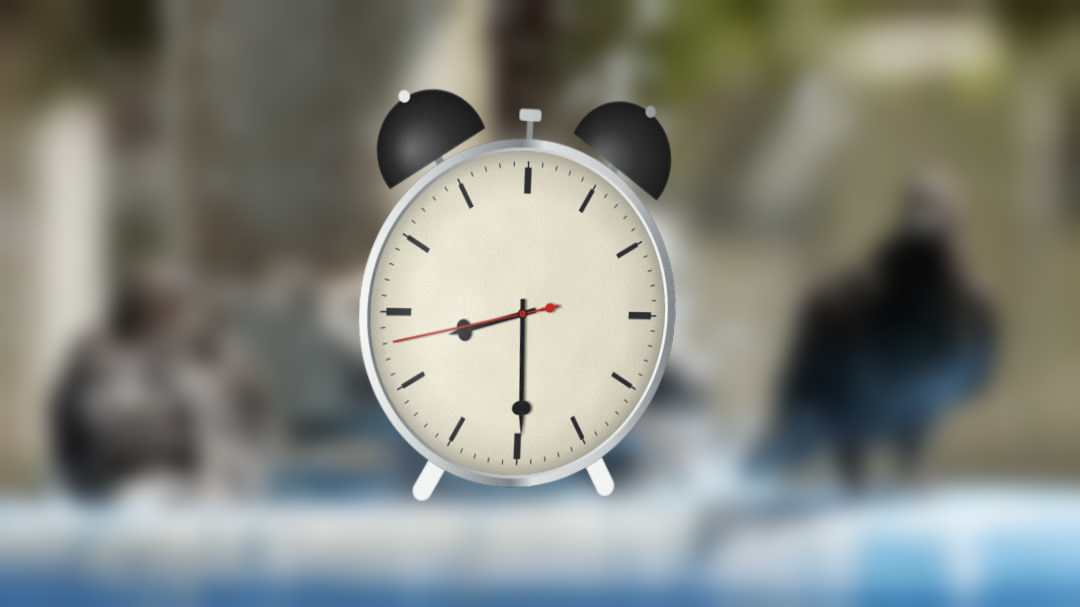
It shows 8,29,43
